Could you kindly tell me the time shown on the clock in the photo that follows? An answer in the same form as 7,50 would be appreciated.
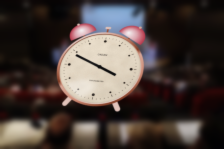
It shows 3,49
